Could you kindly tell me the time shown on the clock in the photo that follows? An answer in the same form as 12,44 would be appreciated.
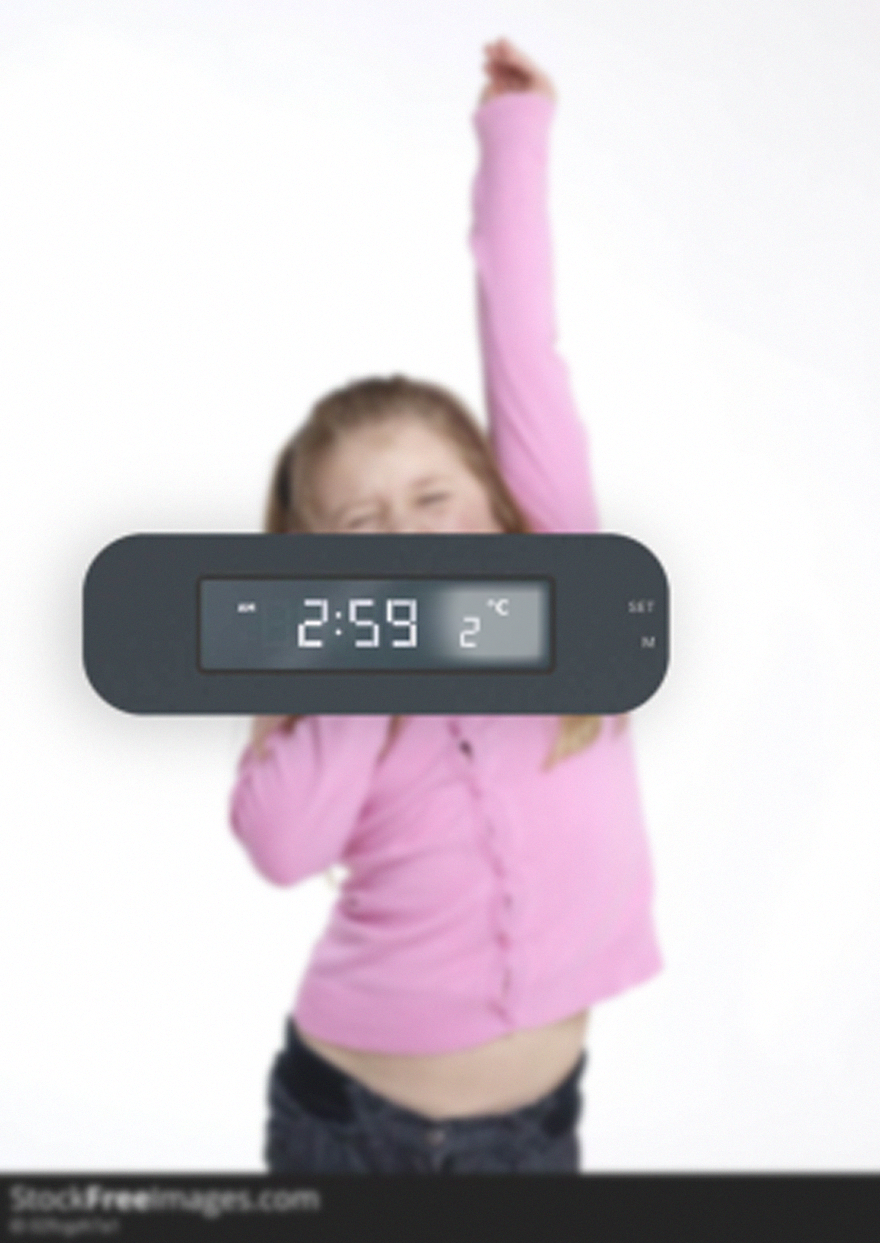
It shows 2,59
